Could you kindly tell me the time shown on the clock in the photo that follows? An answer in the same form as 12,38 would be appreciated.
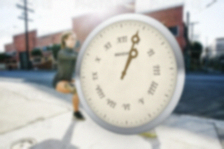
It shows 1,04
